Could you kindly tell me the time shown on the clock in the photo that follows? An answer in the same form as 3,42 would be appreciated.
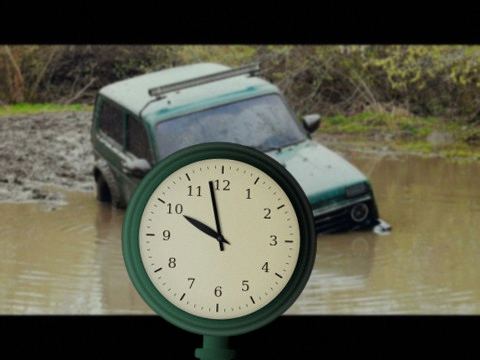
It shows 9,58
